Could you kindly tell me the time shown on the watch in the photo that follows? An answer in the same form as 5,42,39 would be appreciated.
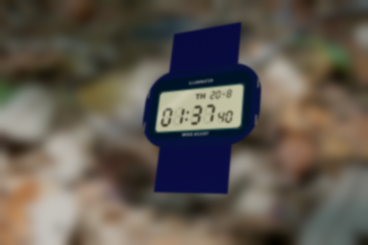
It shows 1,37,40
